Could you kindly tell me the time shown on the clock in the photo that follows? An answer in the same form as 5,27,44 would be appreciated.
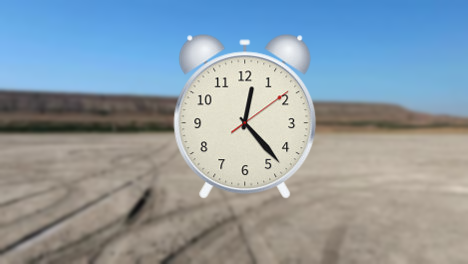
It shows 12,23,09
